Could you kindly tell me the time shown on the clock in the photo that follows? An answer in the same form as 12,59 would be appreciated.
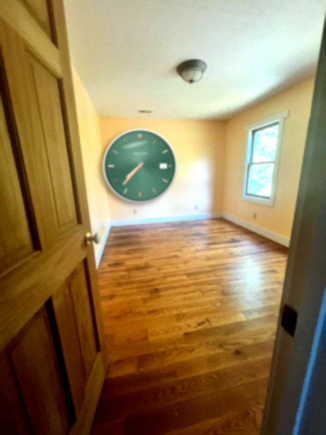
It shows 7,37
